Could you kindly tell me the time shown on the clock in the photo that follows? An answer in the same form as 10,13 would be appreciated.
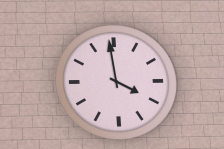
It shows 3,59
